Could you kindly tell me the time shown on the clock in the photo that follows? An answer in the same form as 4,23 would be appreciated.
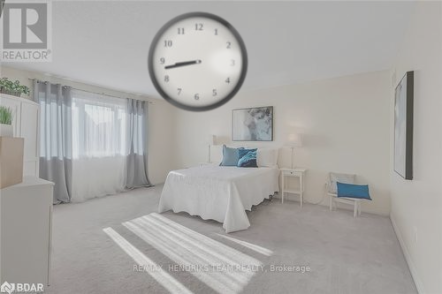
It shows 8,43
